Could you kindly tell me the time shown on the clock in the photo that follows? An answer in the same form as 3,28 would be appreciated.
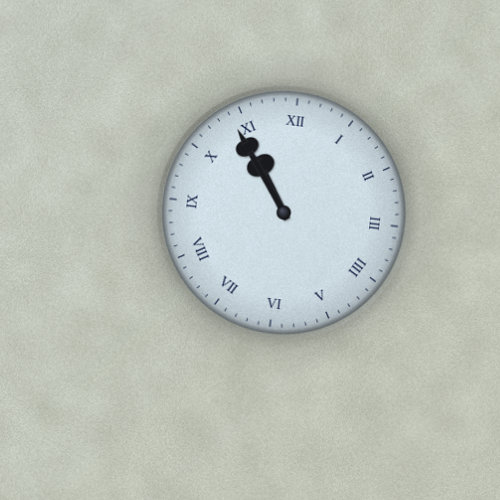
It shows 10,54
